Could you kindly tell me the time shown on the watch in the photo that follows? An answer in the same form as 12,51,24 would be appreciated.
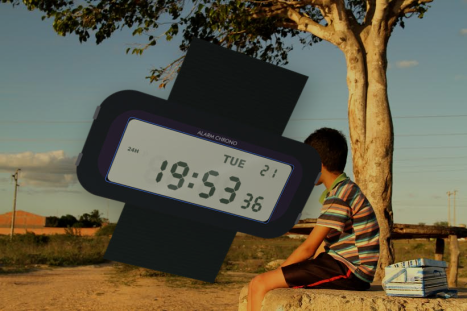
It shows 19,53,36
